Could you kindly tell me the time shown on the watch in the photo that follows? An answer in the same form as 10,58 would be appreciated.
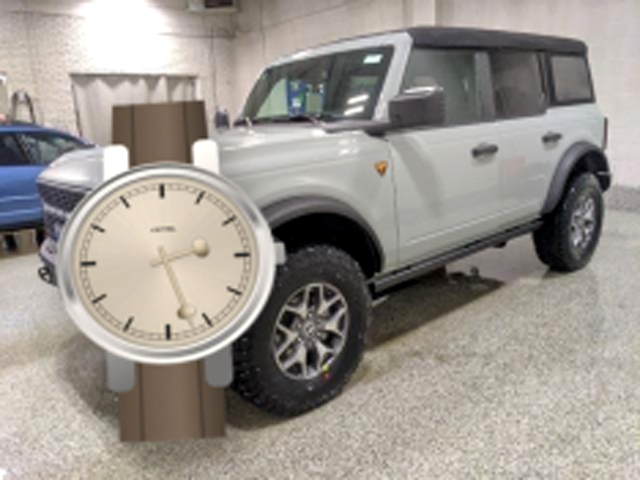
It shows 2,27
